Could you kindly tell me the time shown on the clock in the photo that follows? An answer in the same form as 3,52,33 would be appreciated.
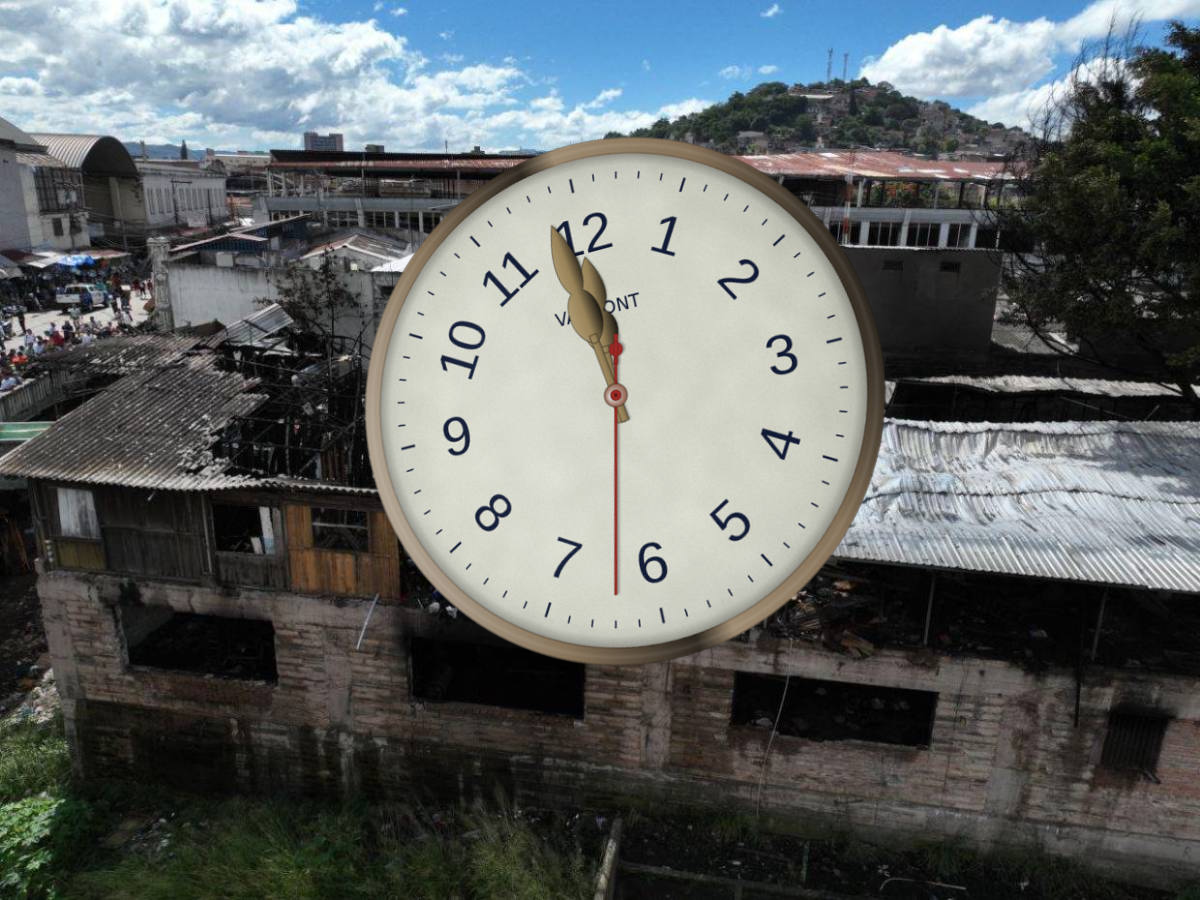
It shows 11,58,32
